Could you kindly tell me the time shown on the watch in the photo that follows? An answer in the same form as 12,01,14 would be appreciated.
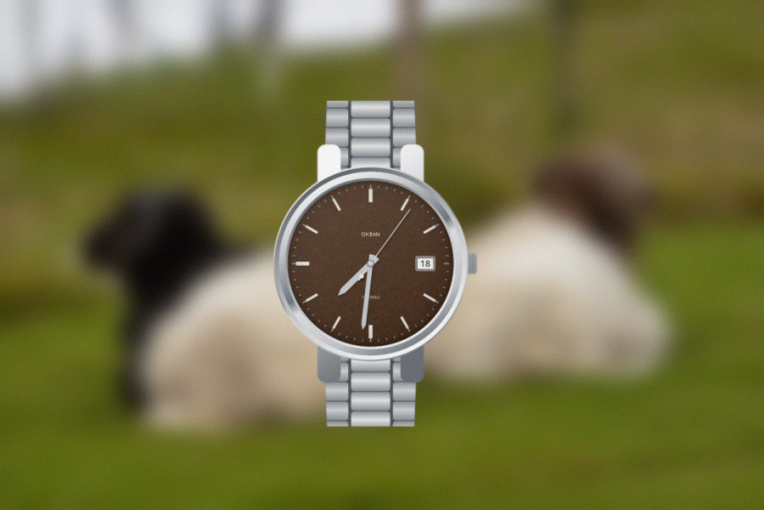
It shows 7,31,06
